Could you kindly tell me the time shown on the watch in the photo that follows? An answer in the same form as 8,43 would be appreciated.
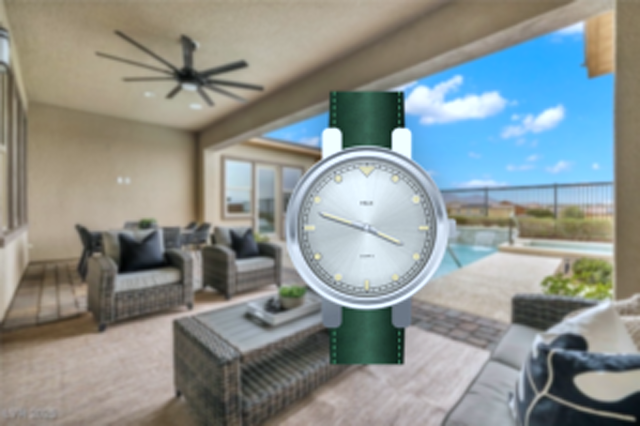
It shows 3,48
